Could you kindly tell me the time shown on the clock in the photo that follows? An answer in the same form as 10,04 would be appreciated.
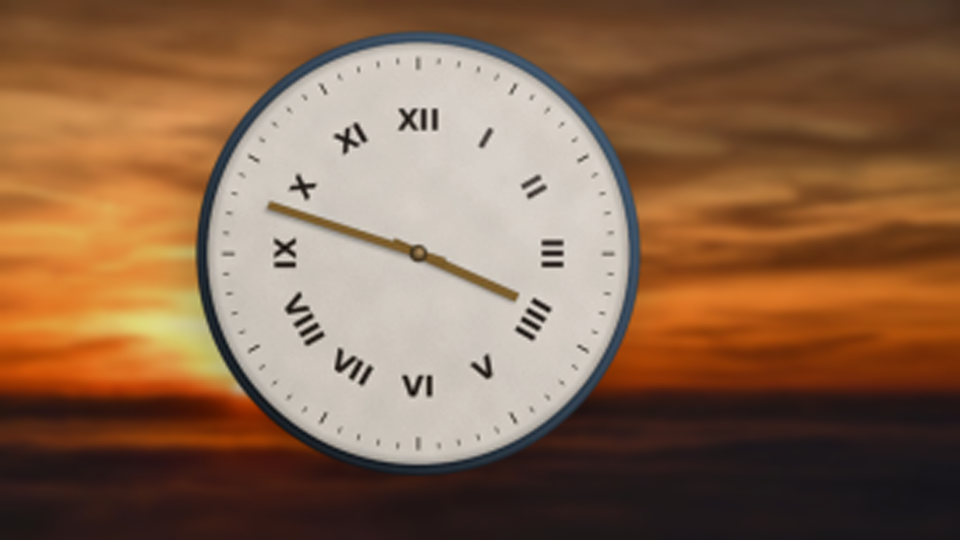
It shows 3,48
